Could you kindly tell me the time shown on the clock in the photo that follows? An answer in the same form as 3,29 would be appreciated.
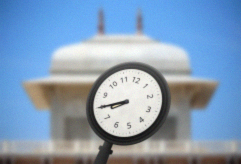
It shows 7,40
